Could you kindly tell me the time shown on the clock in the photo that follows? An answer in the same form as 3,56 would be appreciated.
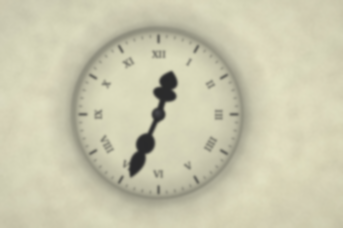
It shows 12,34
